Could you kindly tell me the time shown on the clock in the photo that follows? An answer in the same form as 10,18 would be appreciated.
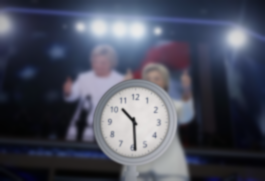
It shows 10,29
